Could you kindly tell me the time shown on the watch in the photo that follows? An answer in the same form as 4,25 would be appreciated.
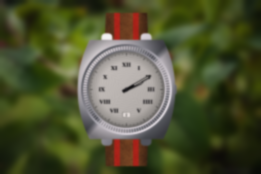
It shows 2,10
